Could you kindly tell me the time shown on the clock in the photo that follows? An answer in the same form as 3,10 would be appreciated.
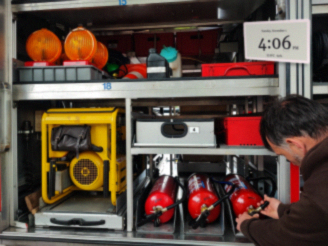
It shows 4,06
